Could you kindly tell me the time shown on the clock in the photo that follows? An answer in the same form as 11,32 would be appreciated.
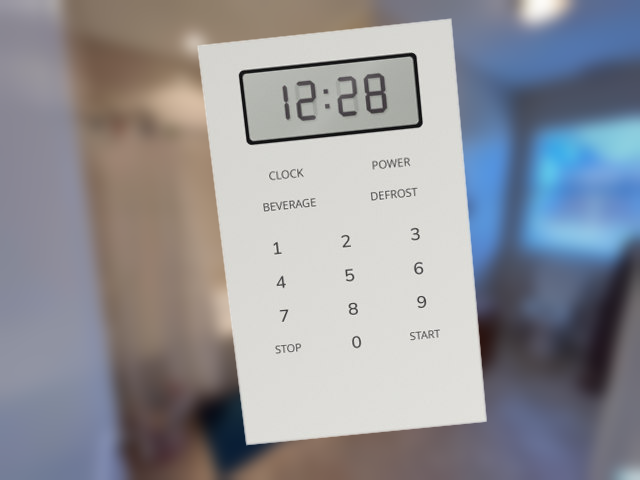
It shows 12,28
